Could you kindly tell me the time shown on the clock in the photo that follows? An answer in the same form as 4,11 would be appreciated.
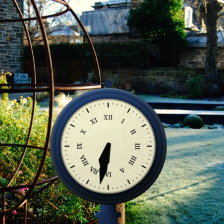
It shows 6,32
